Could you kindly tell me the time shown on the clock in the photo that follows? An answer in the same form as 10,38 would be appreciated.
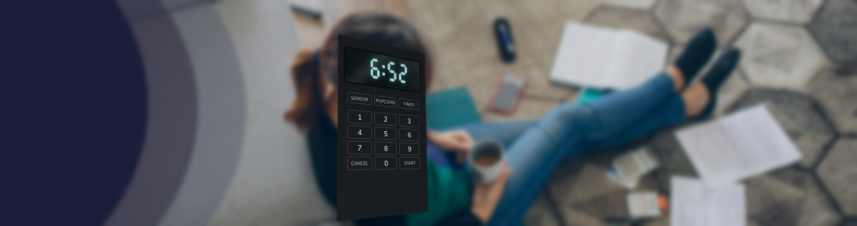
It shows 6,52
